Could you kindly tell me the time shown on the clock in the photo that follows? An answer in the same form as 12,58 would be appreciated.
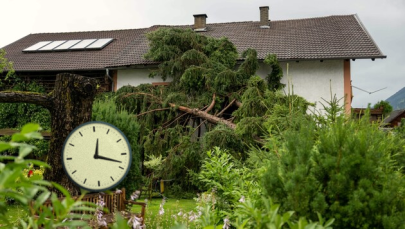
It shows 12,18
